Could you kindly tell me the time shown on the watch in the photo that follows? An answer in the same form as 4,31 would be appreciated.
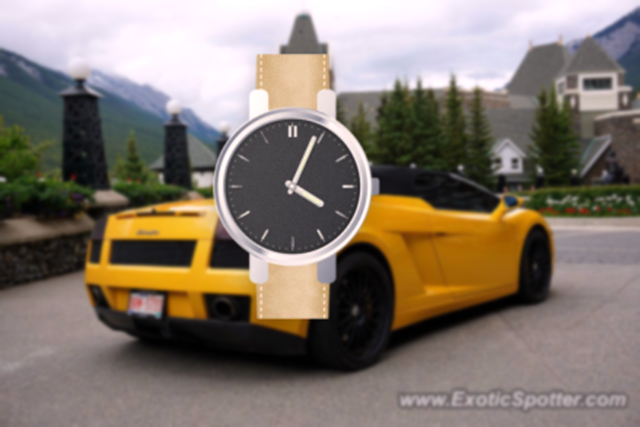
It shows 4,04
